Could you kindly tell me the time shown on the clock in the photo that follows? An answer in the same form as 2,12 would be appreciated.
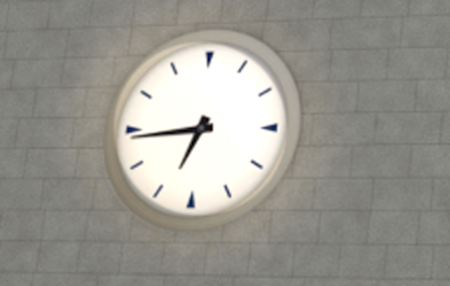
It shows 6,44
